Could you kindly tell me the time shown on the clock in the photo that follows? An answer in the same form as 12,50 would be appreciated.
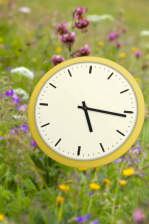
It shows 5,16
